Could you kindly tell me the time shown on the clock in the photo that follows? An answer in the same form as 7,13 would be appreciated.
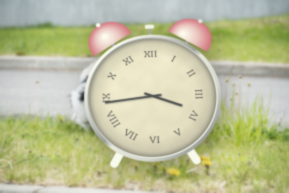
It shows 3,44
